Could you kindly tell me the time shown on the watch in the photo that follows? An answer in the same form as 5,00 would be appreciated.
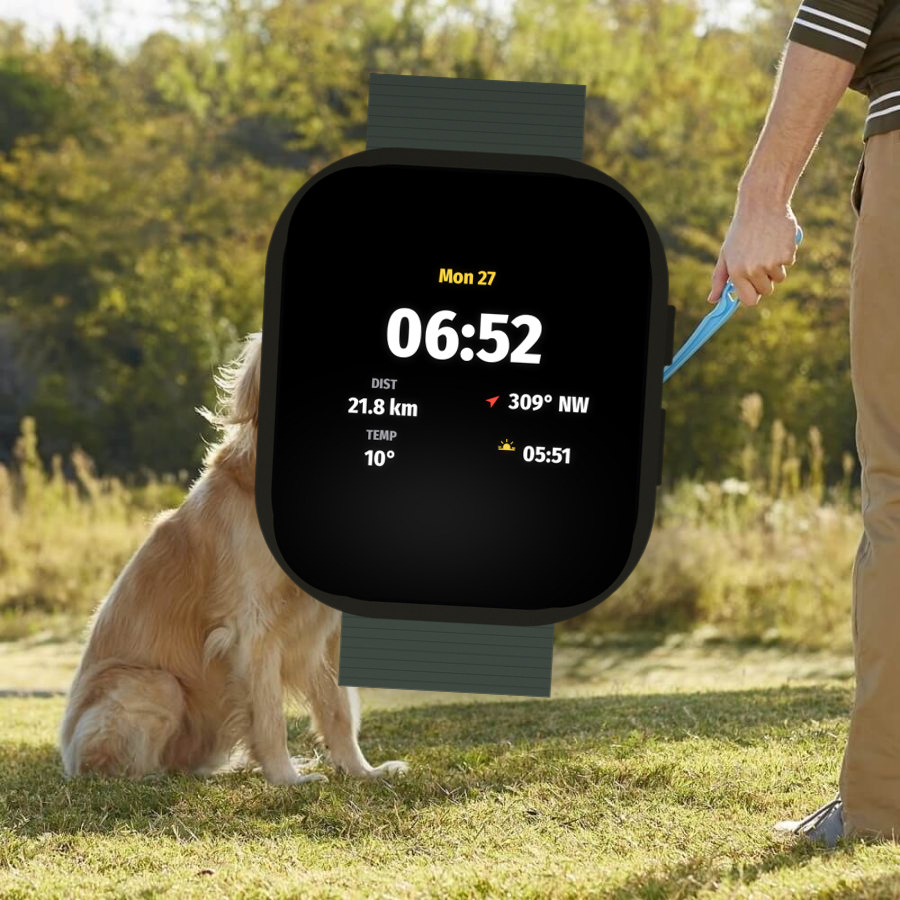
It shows 6,52
